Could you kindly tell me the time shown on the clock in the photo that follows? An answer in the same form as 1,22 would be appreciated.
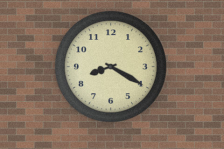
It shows 8,20
